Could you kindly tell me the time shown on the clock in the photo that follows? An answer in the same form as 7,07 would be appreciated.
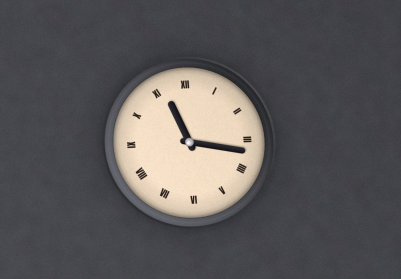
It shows 11,17
